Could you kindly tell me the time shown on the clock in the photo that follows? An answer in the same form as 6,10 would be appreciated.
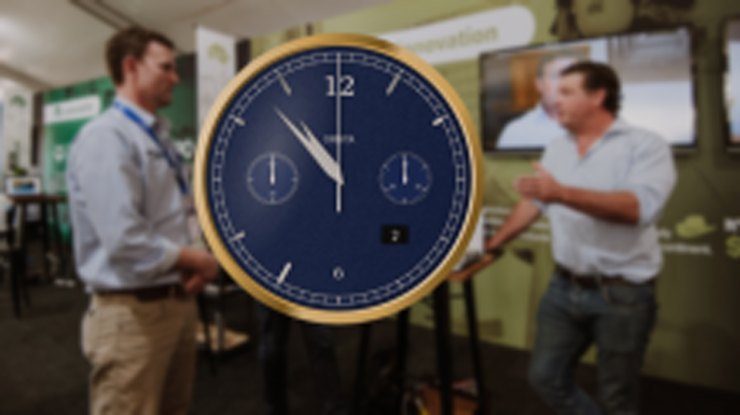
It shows 10,53
